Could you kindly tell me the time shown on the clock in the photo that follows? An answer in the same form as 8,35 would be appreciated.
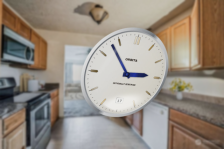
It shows 2,53
